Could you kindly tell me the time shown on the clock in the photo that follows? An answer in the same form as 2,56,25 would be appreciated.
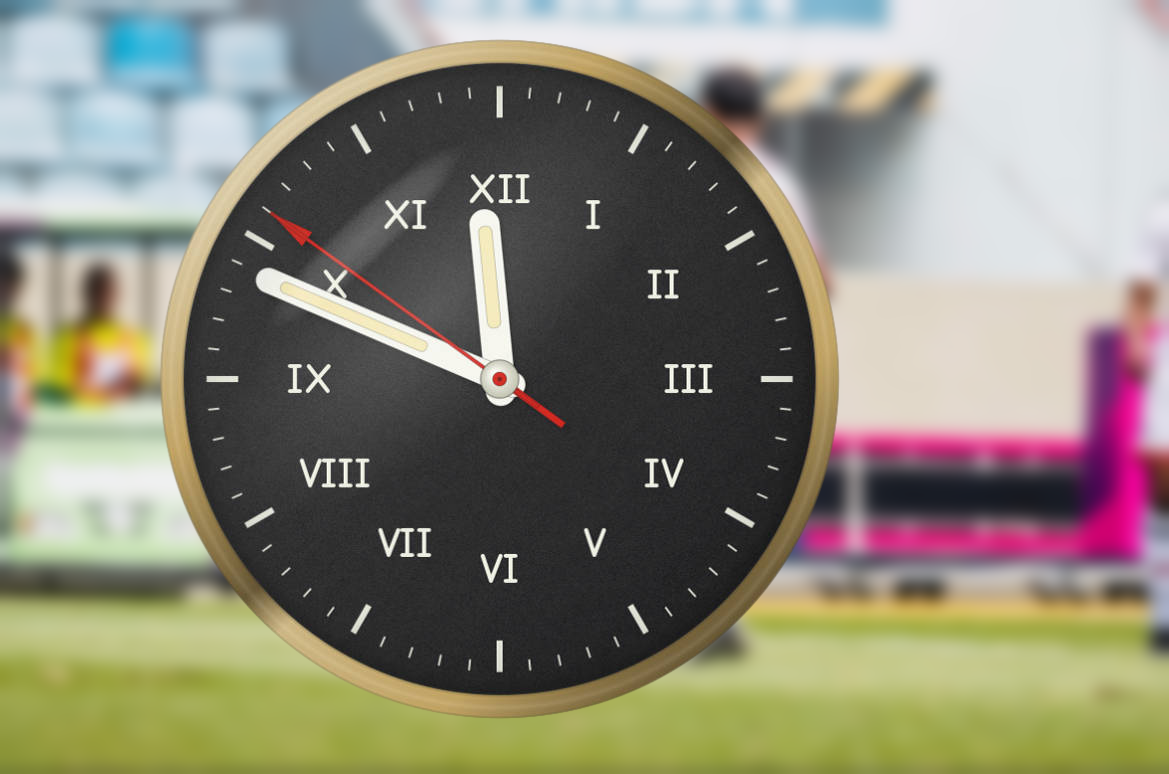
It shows 11,48,51
